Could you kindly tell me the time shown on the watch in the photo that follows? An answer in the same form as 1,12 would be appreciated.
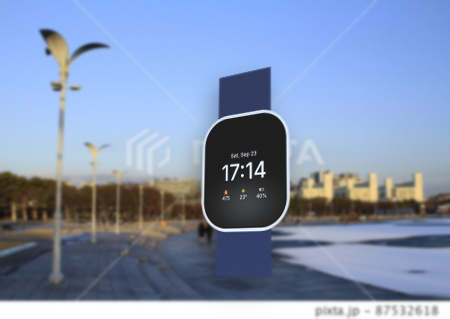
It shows 17,14
